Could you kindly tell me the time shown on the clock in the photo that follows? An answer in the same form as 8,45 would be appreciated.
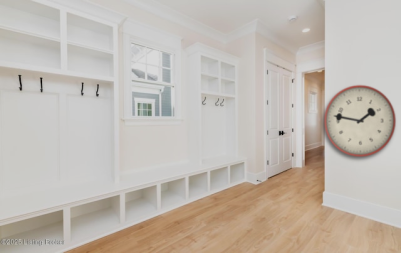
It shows 1,47
